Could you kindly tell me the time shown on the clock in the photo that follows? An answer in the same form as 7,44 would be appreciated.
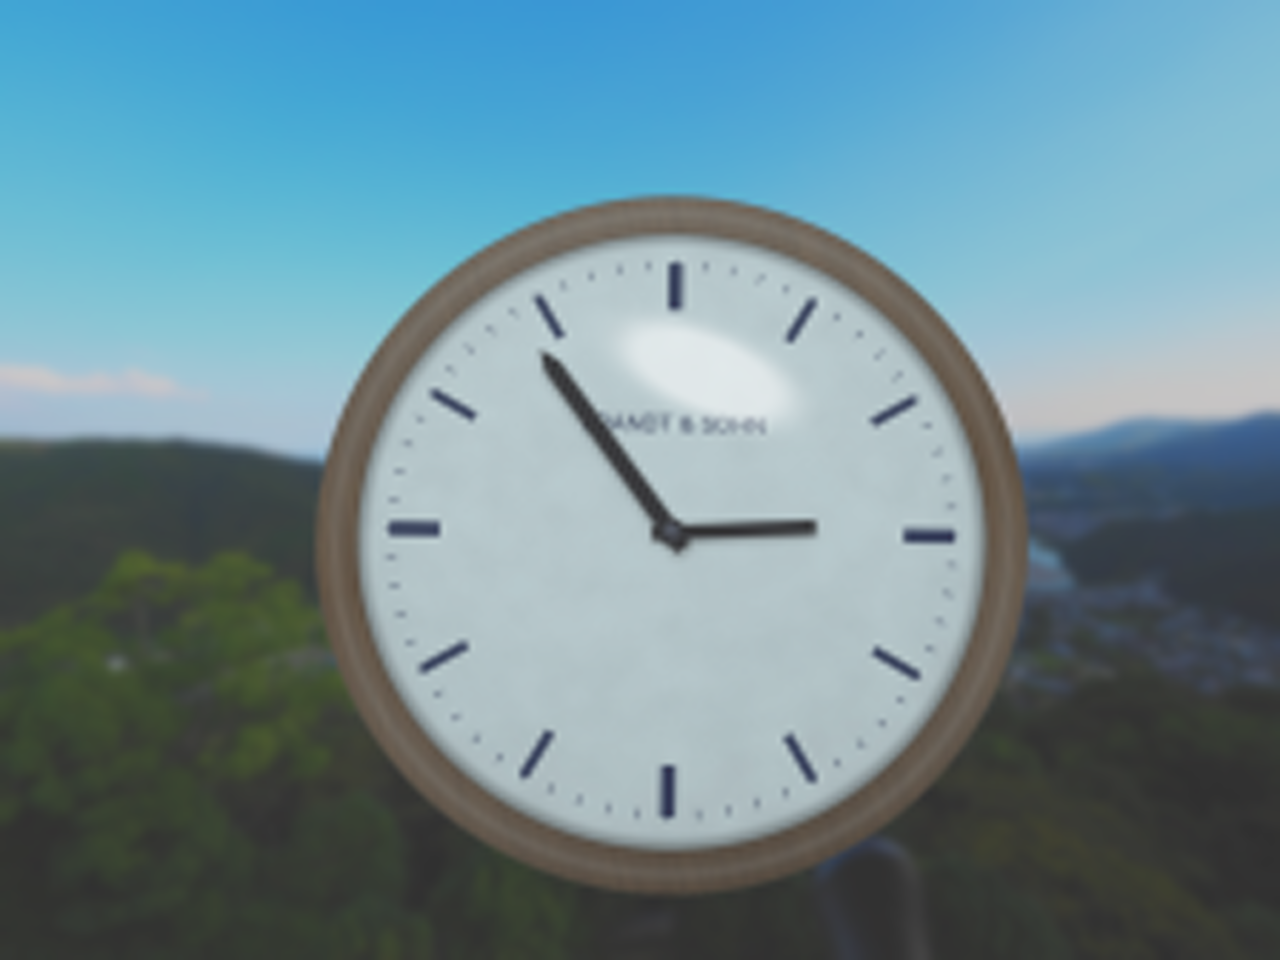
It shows 2,54
